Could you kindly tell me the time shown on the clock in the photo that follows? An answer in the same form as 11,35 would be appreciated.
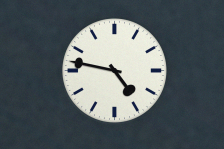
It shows 4,47
